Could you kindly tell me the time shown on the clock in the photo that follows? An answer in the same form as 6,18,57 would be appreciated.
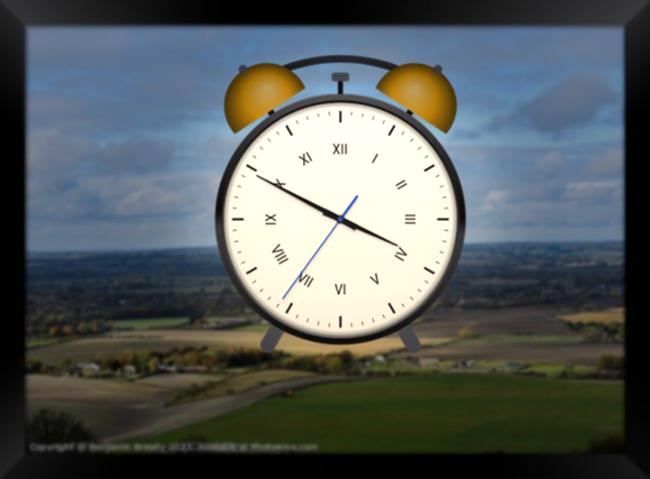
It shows 3,49,36
